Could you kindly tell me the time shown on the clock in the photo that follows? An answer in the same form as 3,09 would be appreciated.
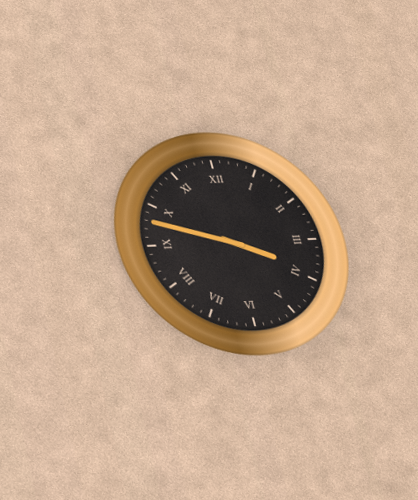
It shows 3,48
